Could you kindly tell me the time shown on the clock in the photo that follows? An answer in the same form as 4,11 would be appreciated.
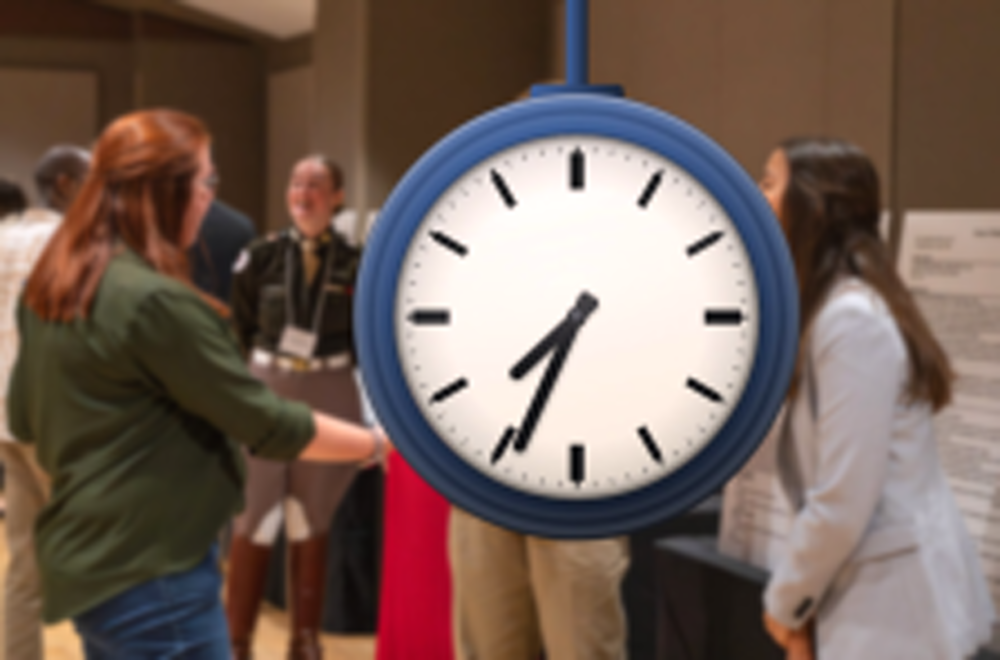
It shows 7,34
